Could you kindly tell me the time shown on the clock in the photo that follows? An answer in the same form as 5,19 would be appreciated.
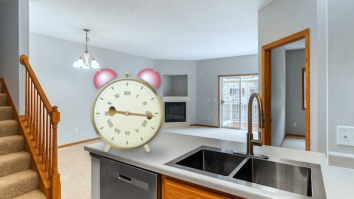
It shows 9,16
